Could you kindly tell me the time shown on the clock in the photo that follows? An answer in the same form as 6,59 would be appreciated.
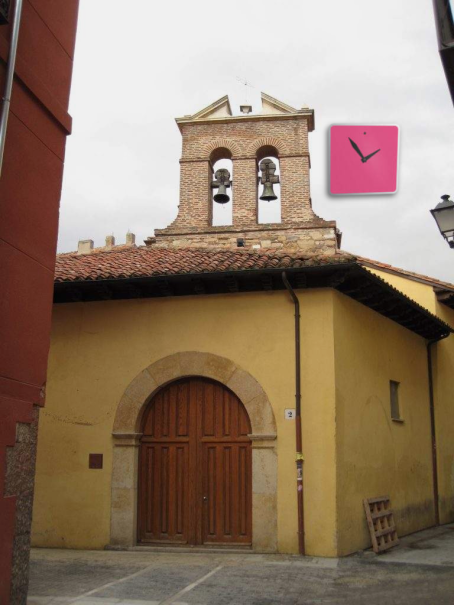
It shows 1,54
